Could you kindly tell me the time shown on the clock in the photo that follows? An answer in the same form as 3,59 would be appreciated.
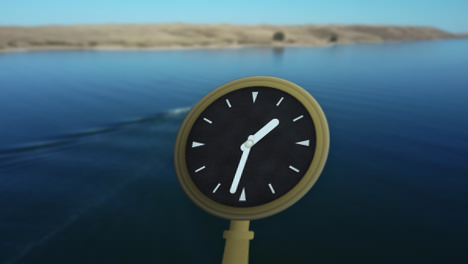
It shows 1,32
